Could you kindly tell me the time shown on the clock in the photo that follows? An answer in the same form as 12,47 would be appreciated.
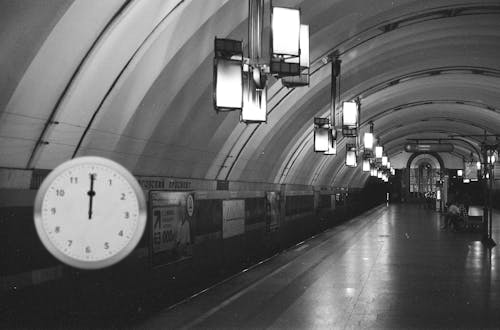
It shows 12,00
